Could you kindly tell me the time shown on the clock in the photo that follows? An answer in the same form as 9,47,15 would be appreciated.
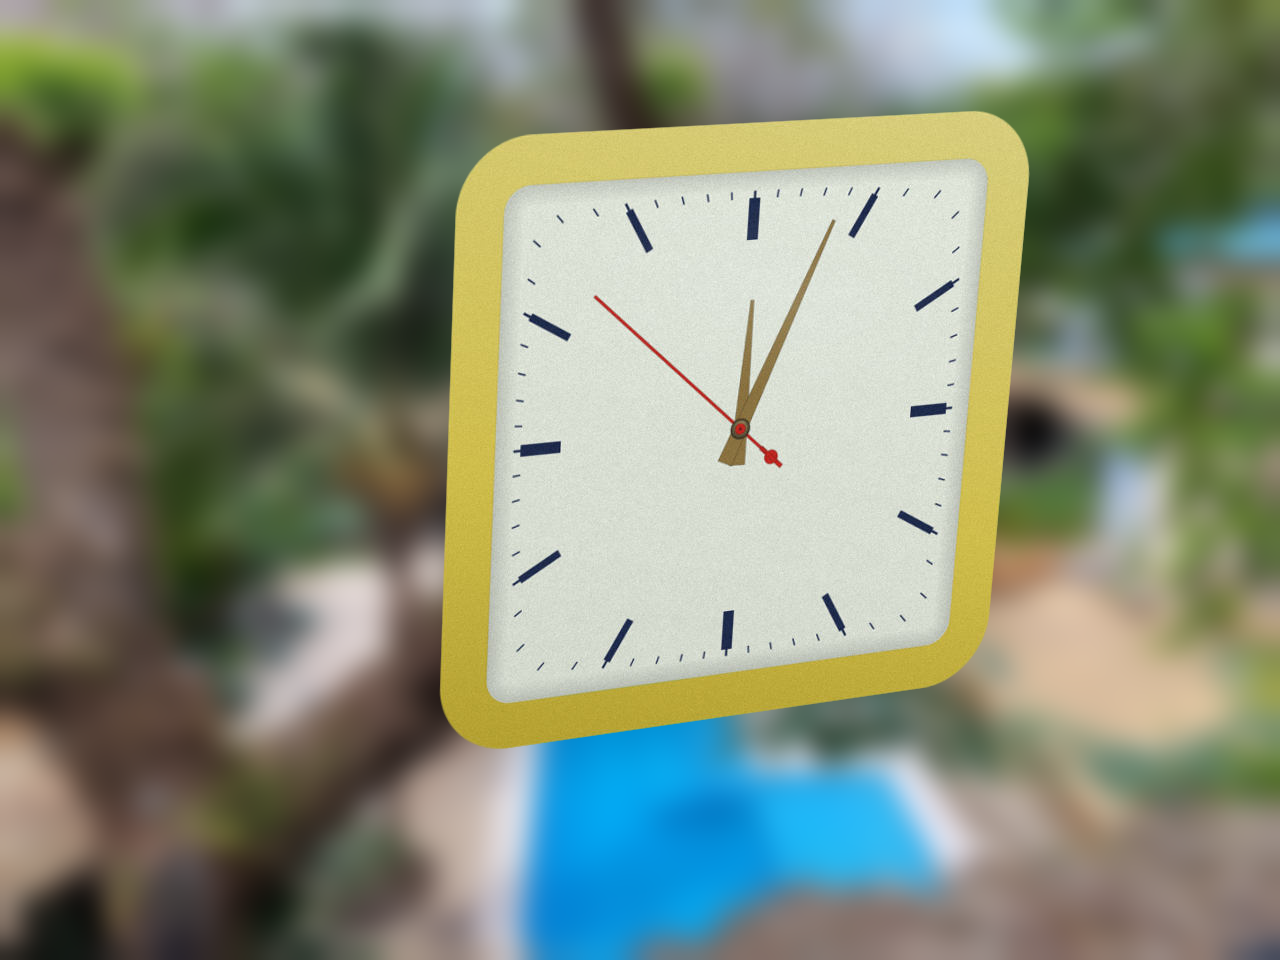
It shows 12,03,52
